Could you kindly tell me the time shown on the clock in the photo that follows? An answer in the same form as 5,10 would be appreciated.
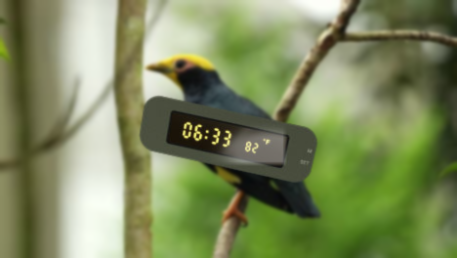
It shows 6,33
